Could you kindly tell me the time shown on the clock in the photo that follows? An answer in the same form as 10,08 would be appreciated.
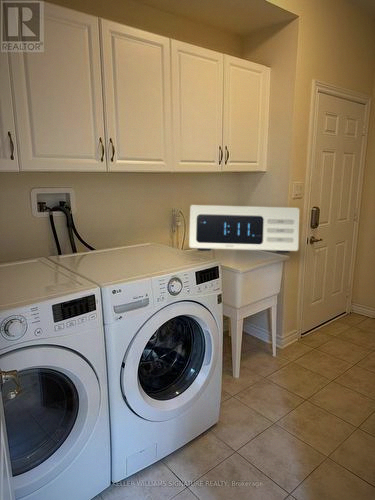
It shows 1,11
